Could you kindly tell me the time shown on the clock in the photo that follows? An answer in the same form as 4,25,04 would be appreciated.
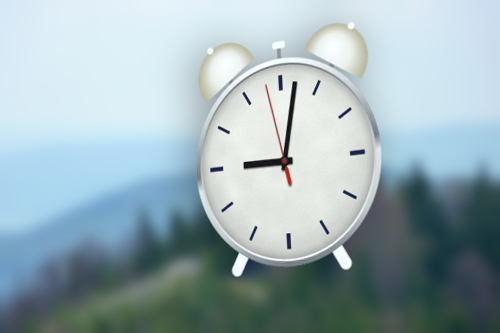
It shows 9,01,58
